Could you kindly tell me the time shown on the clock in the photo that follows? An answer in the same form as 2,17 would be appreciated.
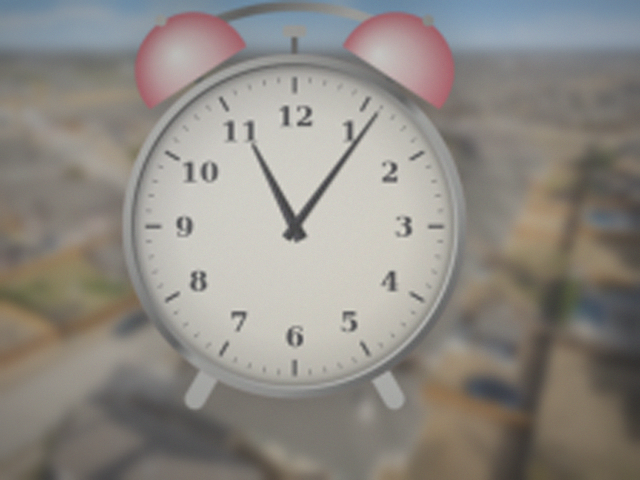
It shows 11,06
